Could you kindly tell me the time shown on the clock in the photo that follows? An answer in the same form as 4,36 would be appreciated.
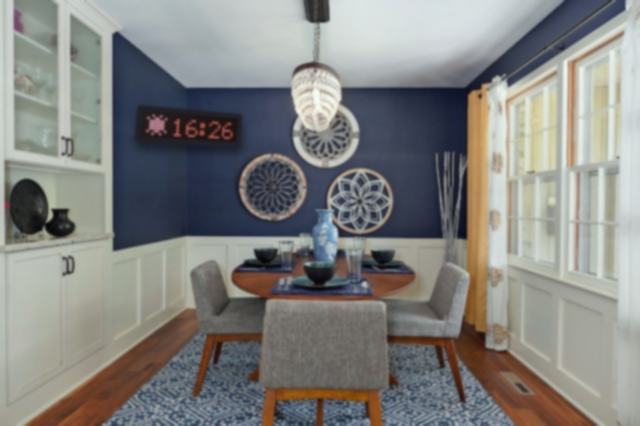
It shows 16,26
